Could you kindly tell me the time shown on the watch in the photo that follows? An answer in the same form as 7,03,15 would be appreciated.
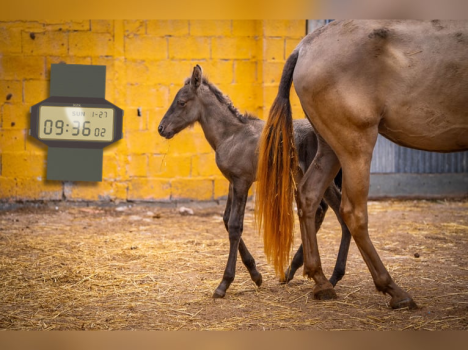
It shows 9,36,02
